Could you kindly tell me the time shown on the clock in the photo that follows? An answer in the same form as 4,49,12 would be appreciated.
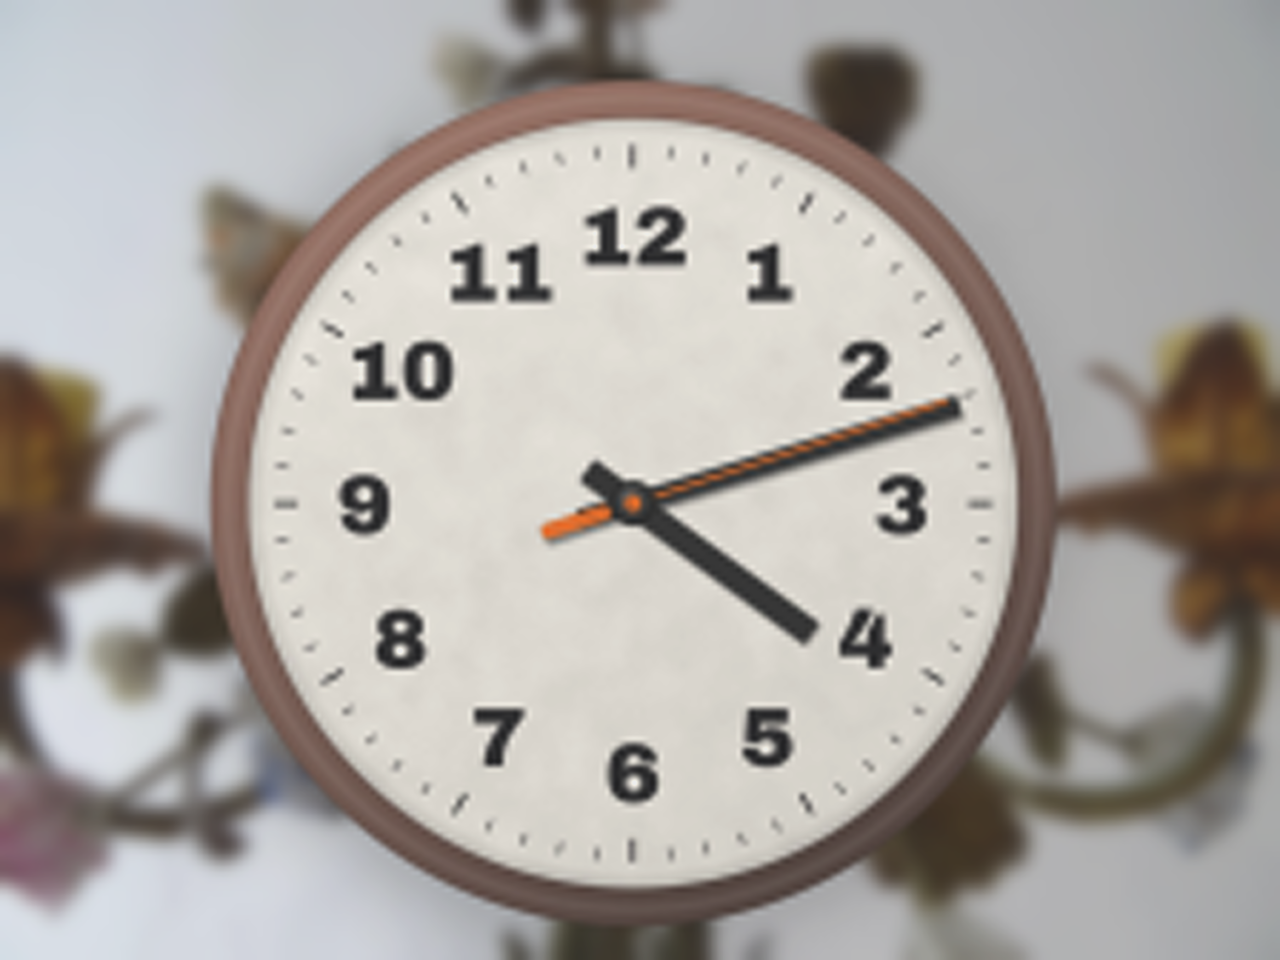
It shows 4,12,12
